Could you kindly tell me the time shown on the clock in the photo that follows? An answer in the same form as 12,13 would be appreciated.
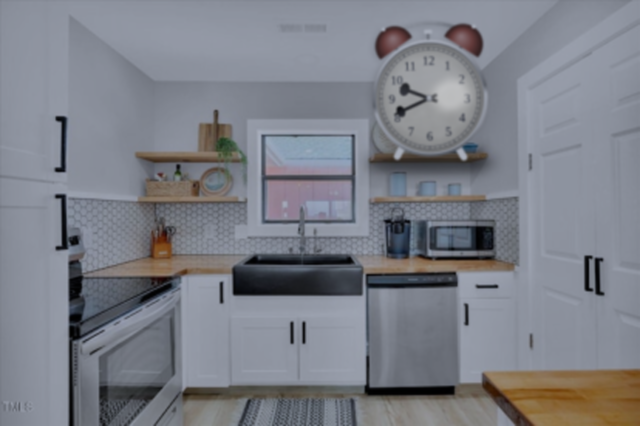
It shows 9,41
